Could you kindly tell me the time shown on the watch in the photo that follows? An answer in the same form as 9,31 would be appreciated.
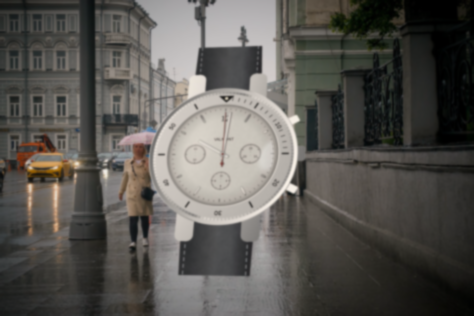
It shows 10,01
